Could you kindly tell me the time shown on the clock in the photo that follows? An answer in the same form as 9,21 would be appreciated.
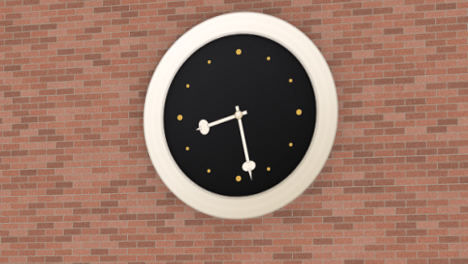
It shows 8,28
